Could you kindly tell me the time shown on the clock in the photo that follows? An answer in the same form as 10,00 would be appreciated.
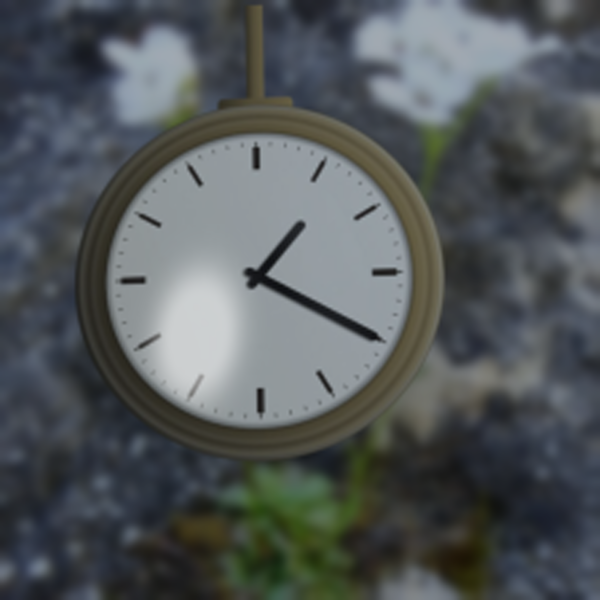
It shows 1,20
